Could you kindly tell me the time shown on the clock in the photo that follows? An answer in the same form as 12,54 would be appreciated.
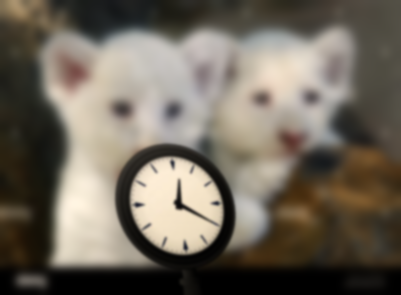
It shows 12,20
